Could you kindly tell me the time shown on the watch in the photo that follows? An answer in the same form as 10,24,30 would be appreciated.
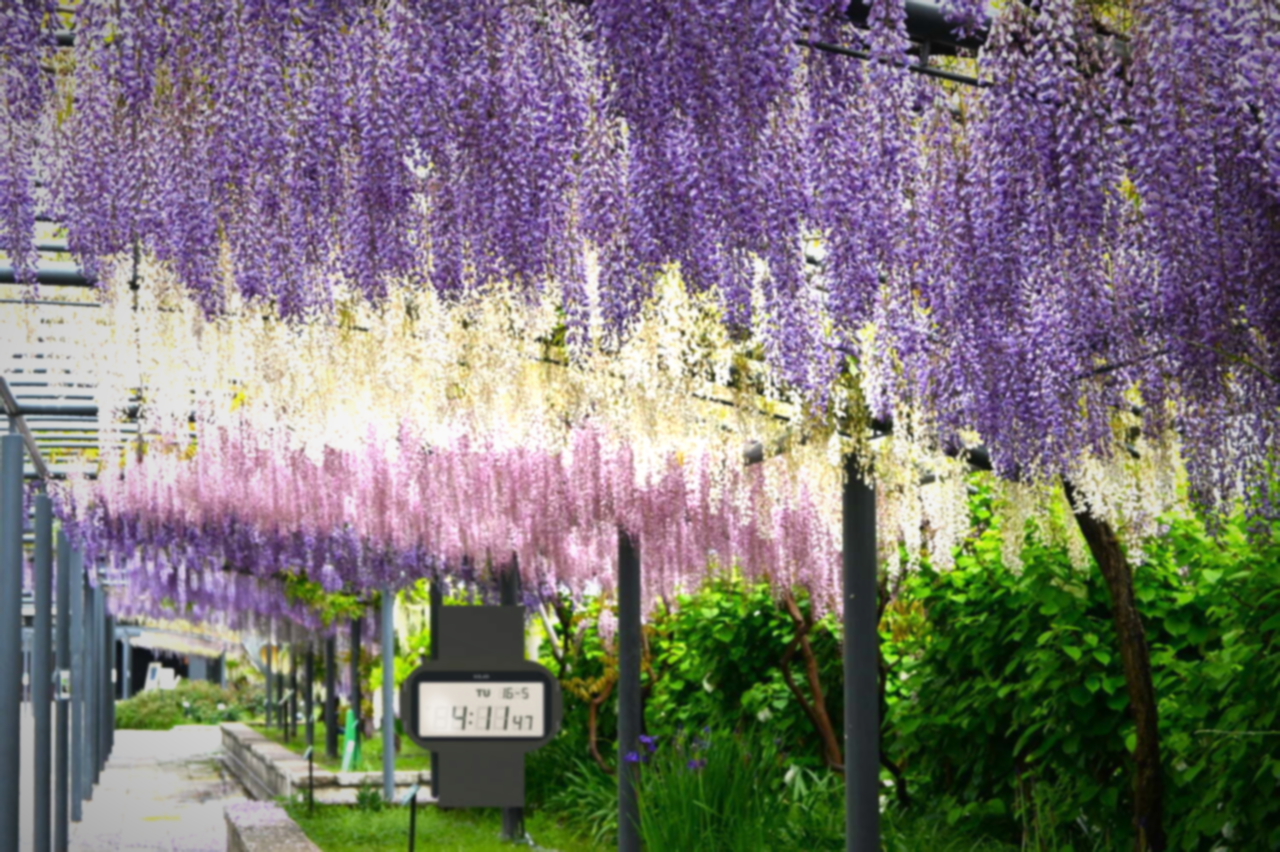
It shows 4,11,47
